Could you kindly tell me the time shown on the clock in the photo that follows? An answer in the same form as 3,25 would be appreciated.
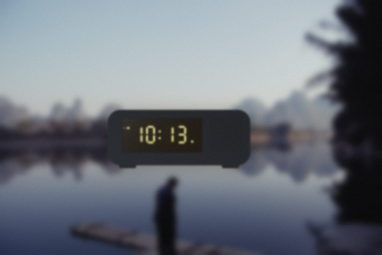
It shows 10,13
